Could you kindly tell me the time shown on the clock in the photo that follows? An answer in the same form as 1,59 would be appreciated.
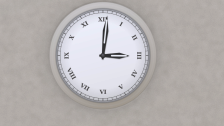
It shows 3,01
